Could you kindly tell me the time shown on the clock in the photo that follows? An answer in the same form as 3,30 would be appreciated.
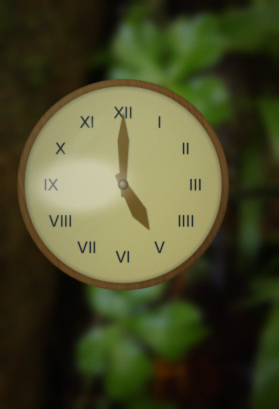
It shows 5,00
